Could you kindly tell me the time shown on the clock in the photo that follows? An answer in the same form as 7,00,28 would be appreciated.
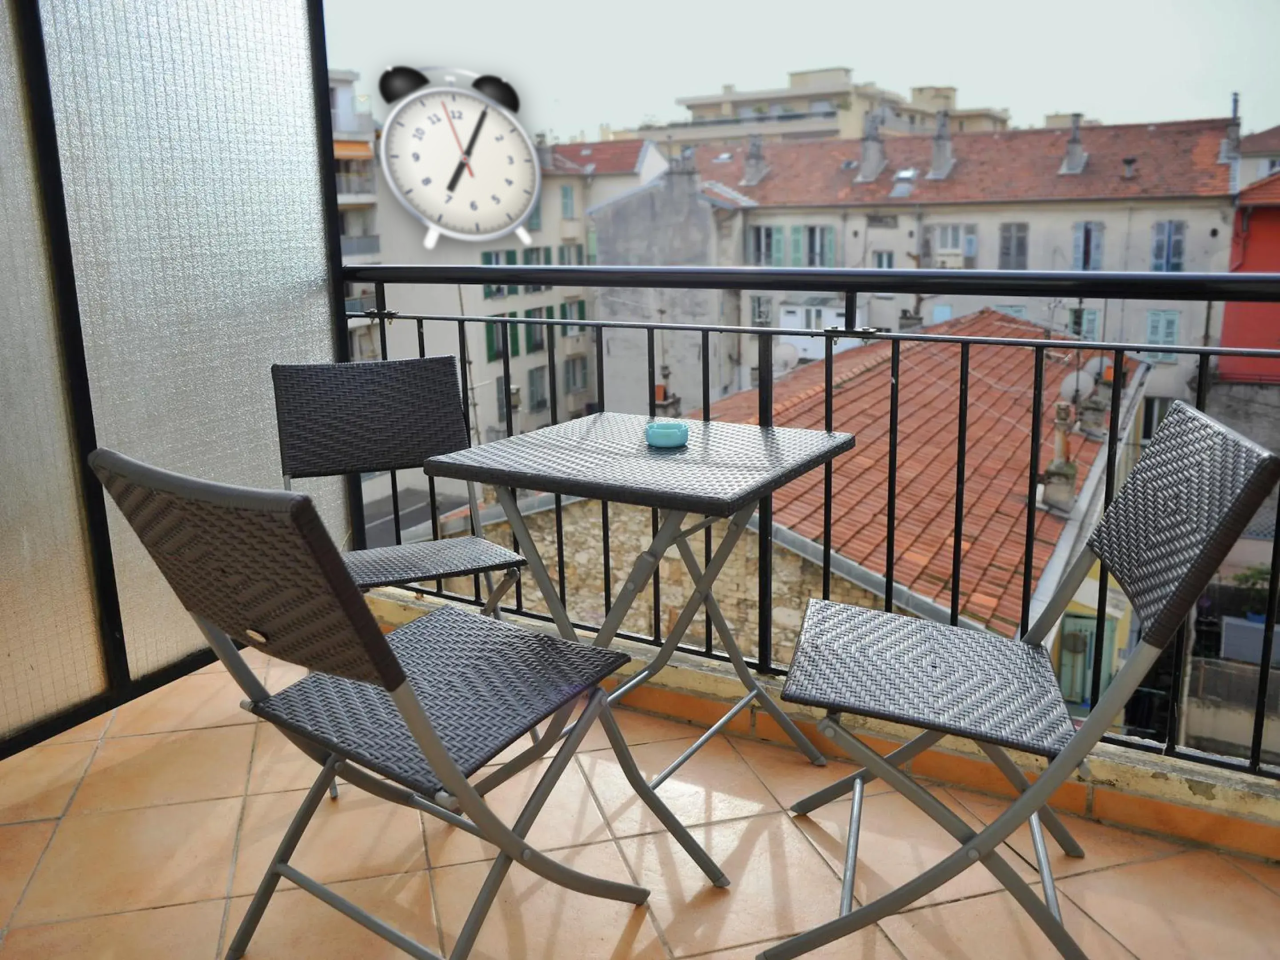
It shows 7,04,58
